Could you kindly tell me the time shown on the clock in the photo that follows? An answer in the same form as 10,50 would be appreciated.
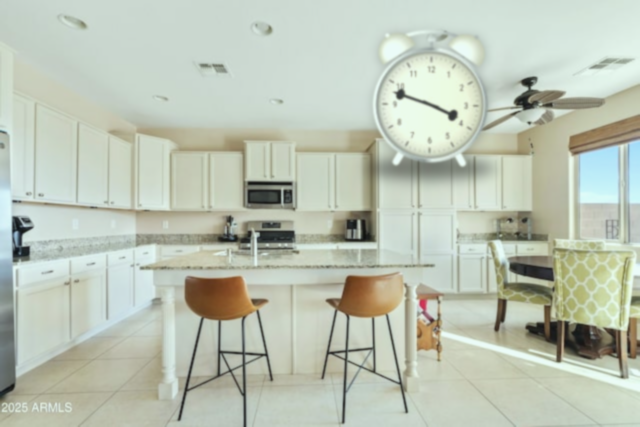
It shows 3,48
